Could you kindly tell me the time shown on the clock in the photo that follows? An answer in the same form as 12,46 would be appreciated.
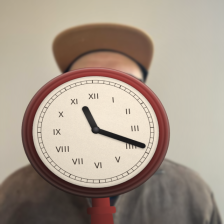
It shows 11,19
